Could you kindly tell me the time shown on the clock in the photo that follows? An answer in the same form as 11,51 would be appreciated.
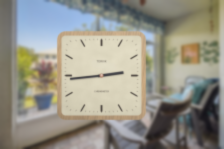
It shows 2,44
